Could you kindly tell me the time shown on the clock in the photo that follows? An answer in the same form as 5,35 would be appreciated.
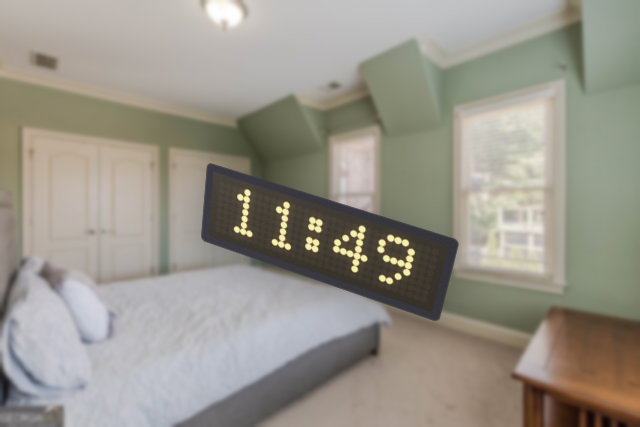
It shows 11,49
